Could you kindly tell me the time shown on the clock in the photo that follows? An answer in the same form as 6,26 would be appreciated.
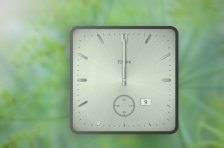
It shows 12,00
